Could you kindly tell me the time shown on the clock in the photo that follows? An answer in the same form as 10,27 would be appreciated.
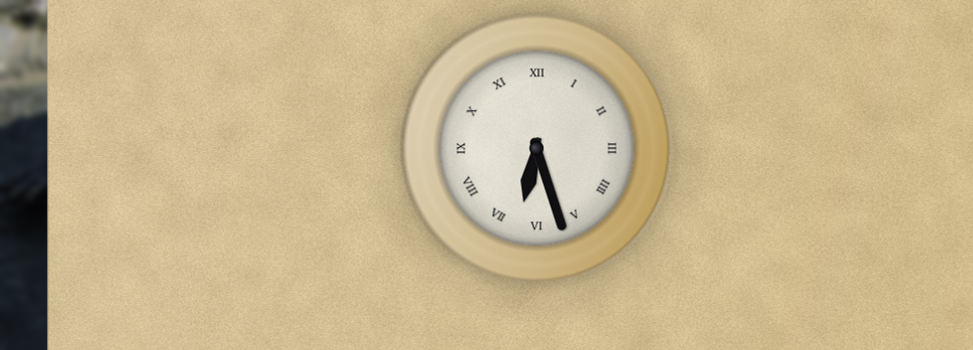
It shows 6,27
